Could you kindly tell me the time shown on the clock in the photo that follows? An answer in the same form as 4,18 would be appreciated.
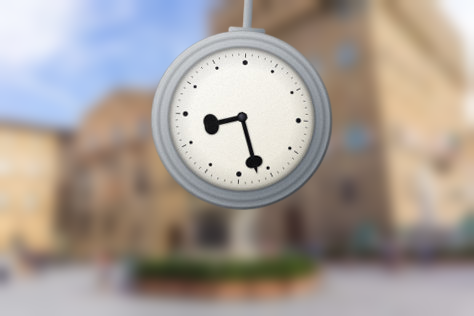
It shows 8,27
